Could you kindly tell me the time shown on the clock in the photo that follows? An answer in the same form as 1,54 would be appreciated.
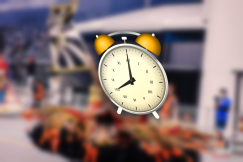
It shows 8,00
